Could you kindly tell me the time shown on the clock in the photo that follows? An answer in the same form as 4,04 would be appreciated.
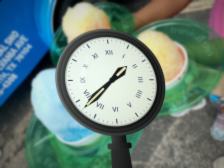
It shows 1,38
